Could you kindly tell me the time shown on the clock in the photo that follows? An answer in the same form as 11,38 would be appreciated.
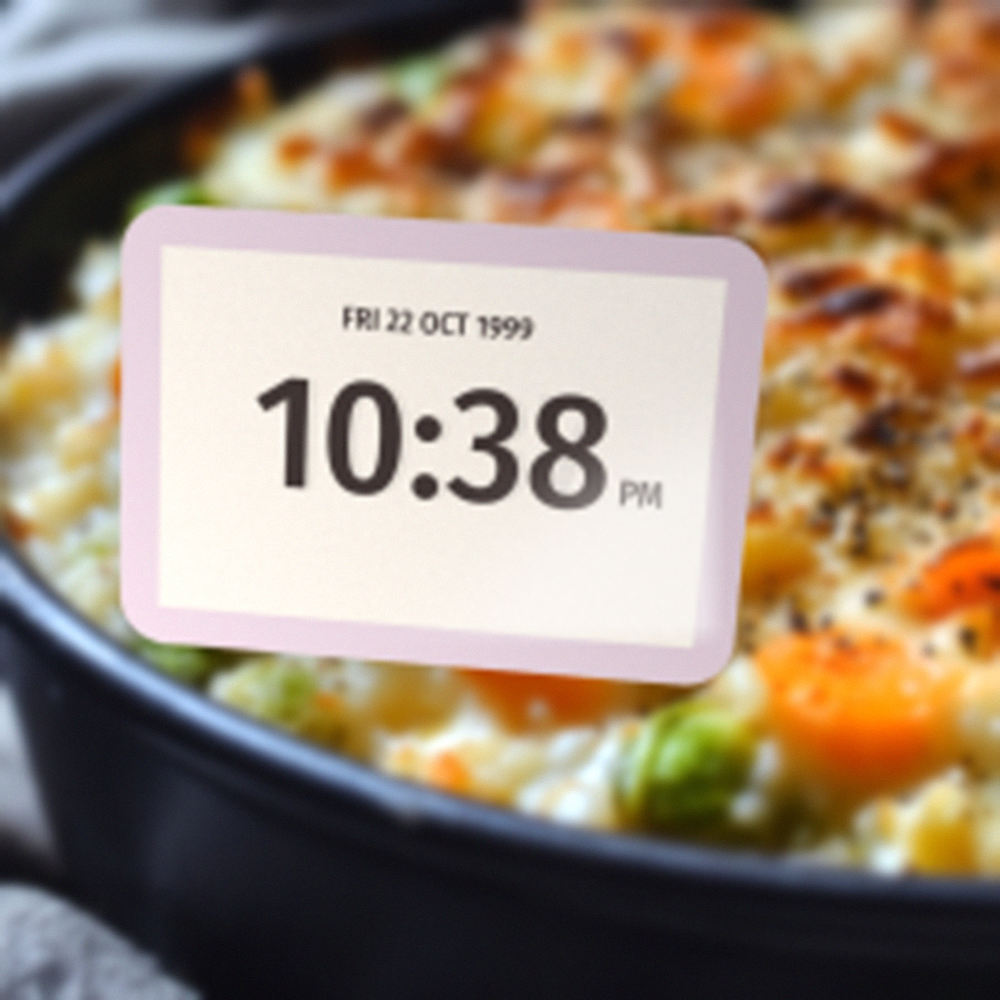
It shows 10,38
